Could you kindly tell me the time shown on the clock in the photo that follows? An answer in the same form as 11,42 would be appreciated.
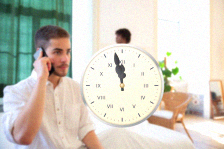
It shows 11,58
